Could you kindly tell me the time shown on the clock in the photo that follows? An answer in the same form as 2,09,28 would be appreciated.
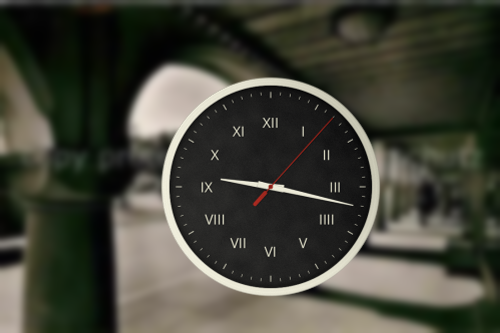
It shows 9,17,07
